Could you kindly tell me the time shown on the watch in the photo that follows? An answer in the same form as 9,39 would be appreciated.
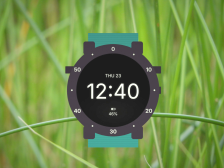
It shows 12,40
